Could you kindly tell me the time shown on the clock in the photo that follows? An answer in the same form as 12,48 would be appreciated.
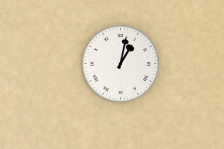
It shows 1,02
